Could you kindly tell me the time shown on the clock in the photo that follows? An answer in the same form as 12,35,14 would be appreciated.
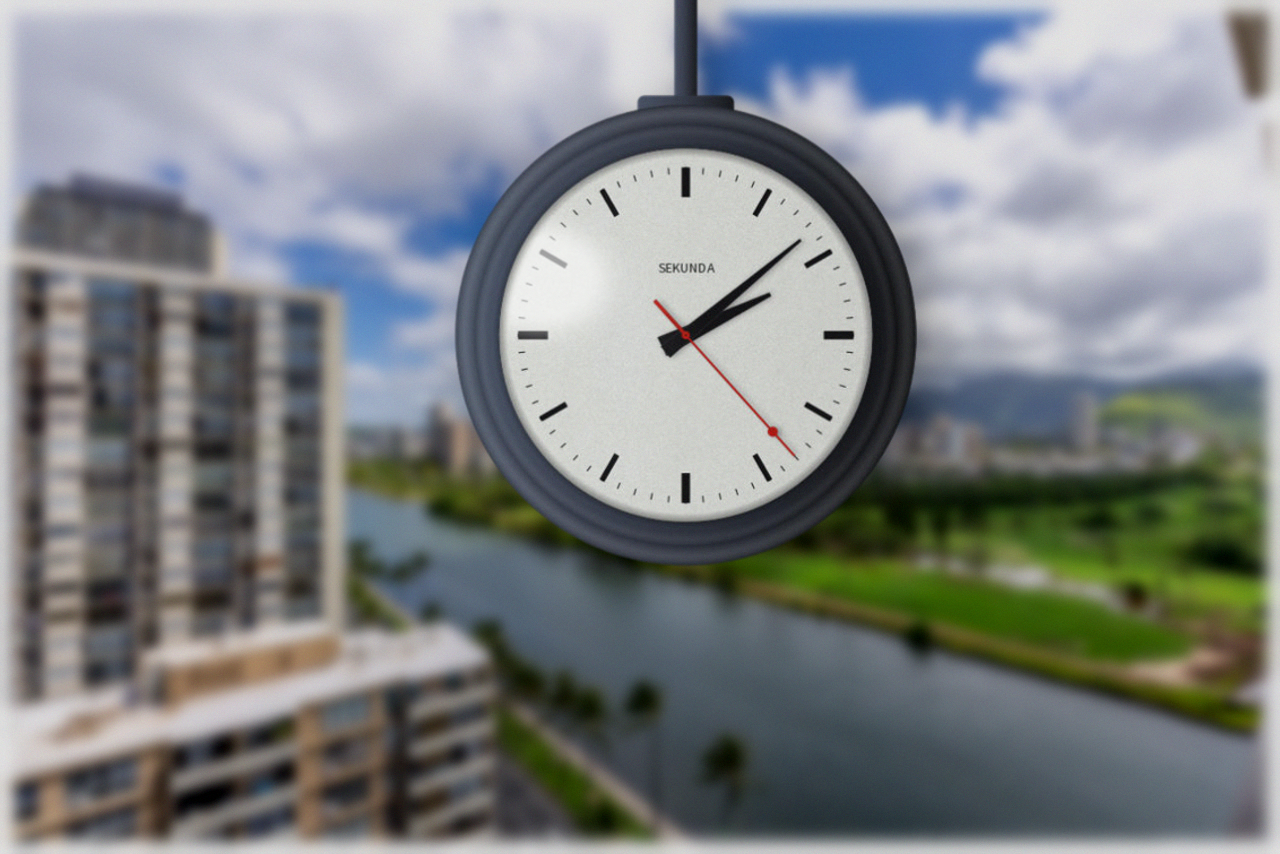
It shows 2,08,23
